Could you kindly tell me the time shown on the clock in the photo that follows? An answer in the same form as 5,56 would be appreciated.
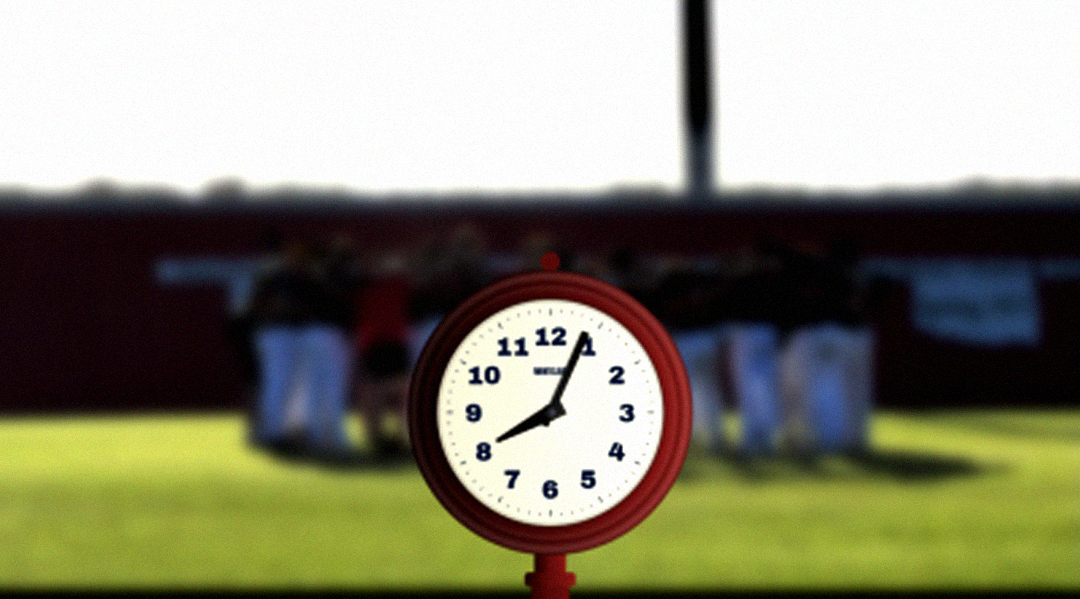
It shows 8,04
